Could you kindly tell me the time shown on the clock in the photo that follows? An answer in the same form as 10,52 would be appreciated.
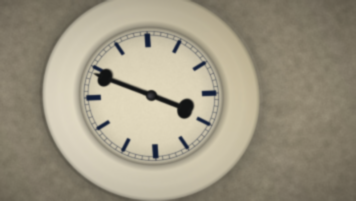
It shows 3,49
